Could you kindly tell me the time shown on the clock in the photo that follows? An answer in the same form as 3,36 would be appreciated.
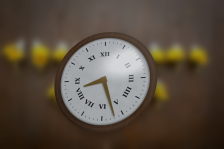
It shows 8,27
